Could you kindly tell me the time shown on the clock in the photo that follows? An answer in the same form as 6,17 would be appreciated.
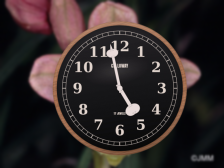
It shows 4,58
